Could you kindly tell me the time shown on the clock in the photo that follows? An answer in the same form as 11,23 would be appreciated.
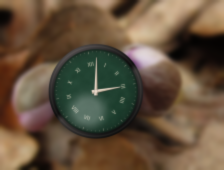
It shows 3,02
